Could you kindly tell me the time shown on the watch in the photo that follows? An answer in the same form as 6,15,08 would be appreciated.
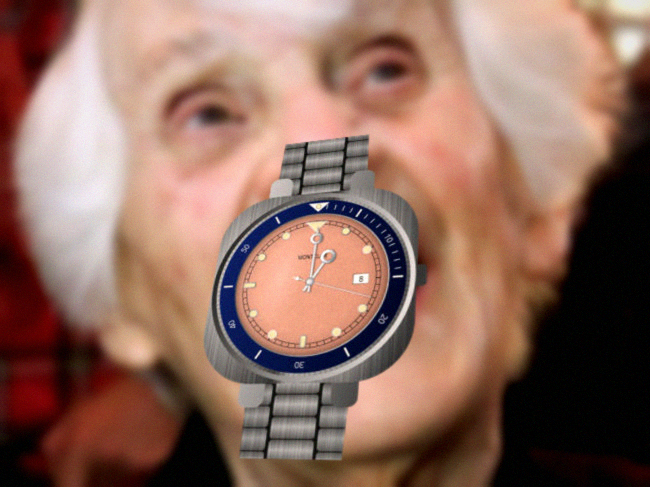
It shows 1,00,18
